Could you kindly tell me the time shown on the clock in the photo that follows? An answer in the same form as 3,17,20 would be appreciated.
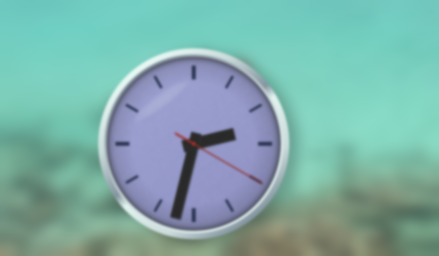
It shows 2,32,20
